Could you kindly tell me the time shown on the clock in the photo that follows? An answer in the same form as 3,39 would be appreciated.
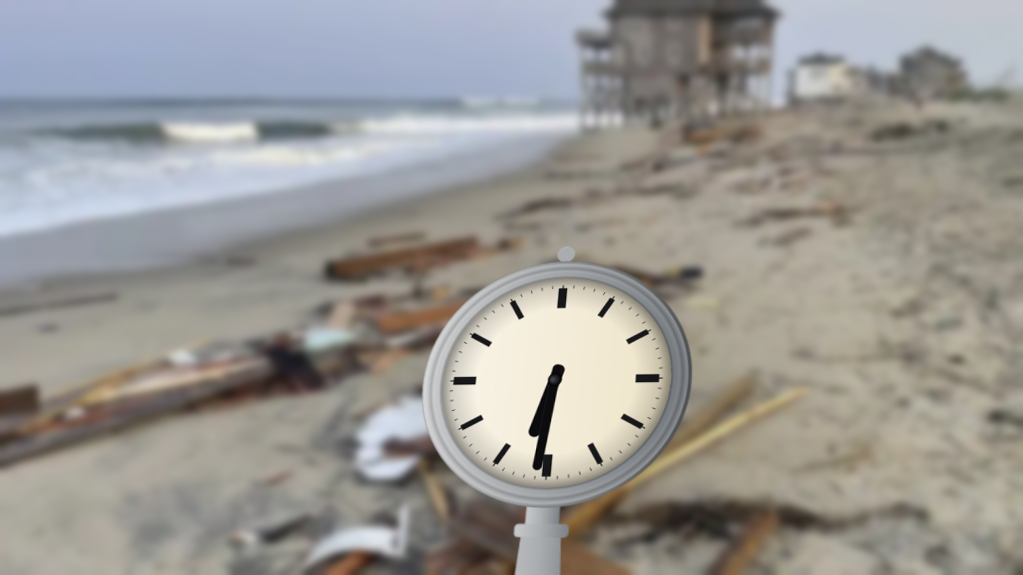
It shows 6,31
